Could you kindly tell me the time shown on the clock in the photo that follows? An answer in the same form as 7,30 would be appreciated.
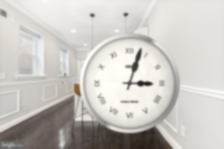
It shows 3,03
